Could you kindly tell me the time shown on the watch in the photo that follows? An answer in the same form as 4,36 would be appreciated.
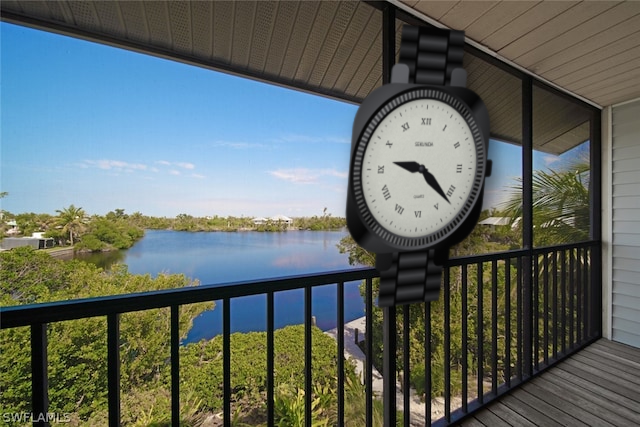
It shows 9,22
